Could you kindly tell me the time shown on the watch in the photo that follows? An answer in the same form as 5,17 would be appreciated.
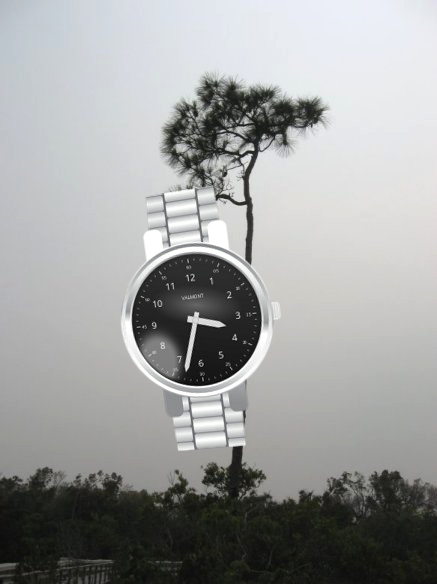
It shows 3,33
